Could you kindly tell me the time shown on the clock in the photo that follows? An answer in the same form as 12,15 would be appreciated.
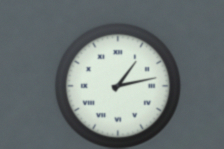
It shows 1,13
